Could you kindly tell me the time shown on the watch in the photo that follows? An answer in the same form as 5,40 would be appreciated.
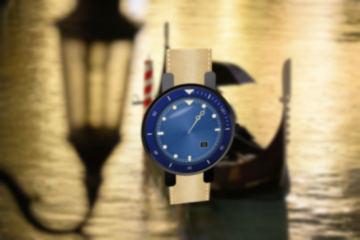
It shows 1,06
